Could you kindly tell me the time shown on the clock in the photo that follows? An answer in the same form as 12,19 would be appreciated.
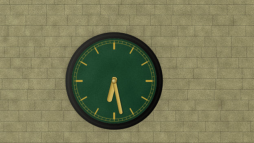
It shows 6,28
